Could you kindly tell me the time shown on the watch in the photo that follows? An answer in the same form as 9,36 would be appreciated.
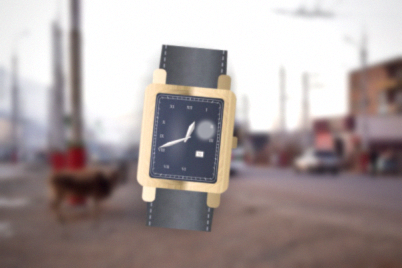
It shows 12,41
